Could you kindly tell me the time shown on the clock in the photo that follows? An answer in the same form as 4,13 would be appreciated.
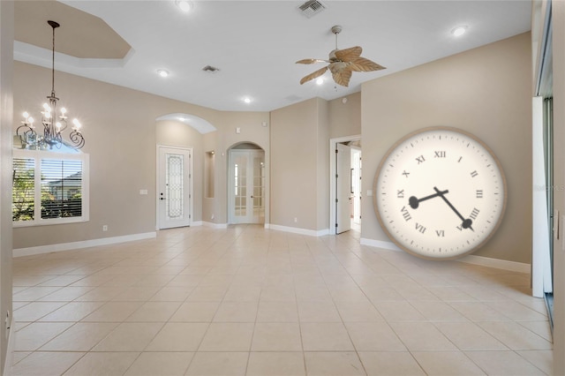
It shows 8,23
